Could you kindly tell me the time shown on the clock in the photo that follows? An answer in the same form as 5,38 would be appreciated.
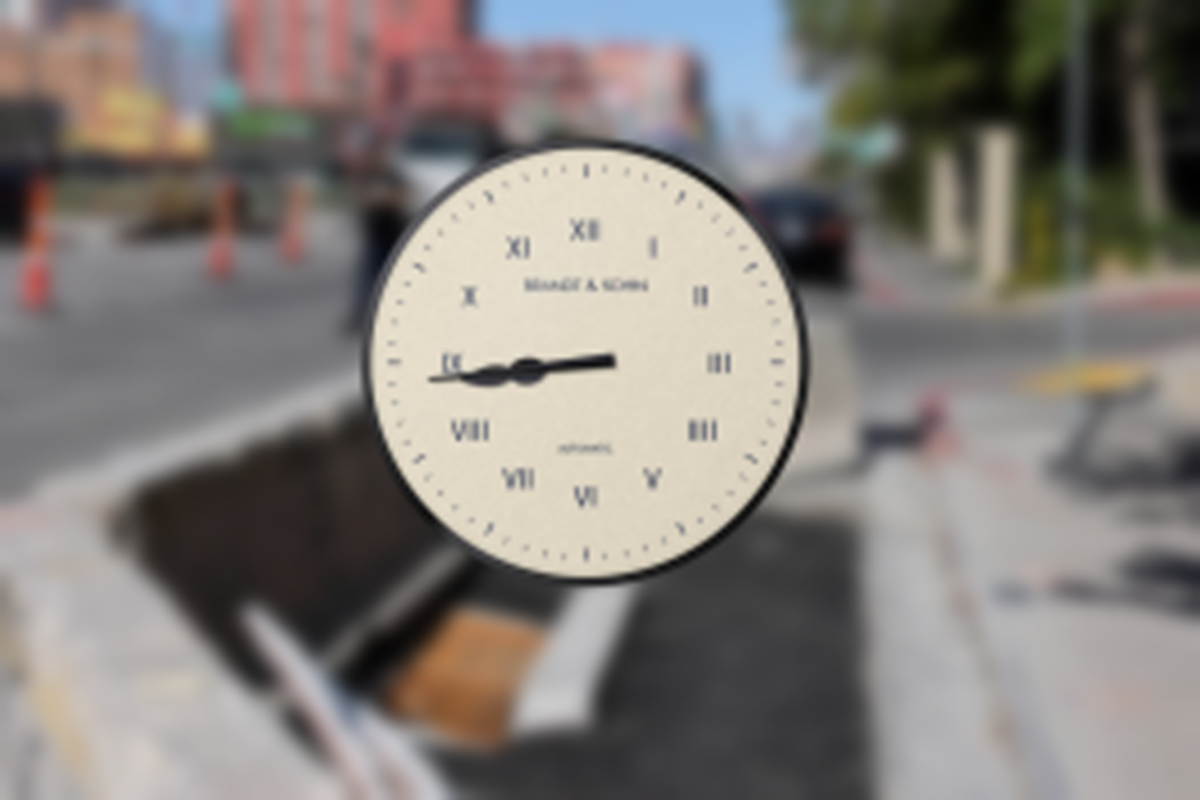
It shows 8,44
